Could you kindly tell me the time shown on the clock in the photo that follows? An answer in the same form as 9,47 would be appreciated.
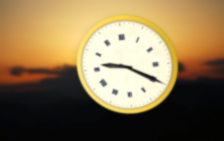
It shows 9,20
